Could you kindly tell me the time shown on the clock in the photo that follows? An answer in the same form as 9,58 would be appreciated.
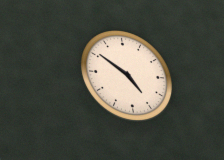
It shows 4,51
